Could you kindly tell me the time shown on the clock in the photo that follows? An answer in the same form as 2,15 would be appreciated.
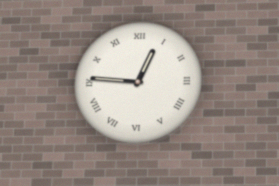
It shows 12,46
